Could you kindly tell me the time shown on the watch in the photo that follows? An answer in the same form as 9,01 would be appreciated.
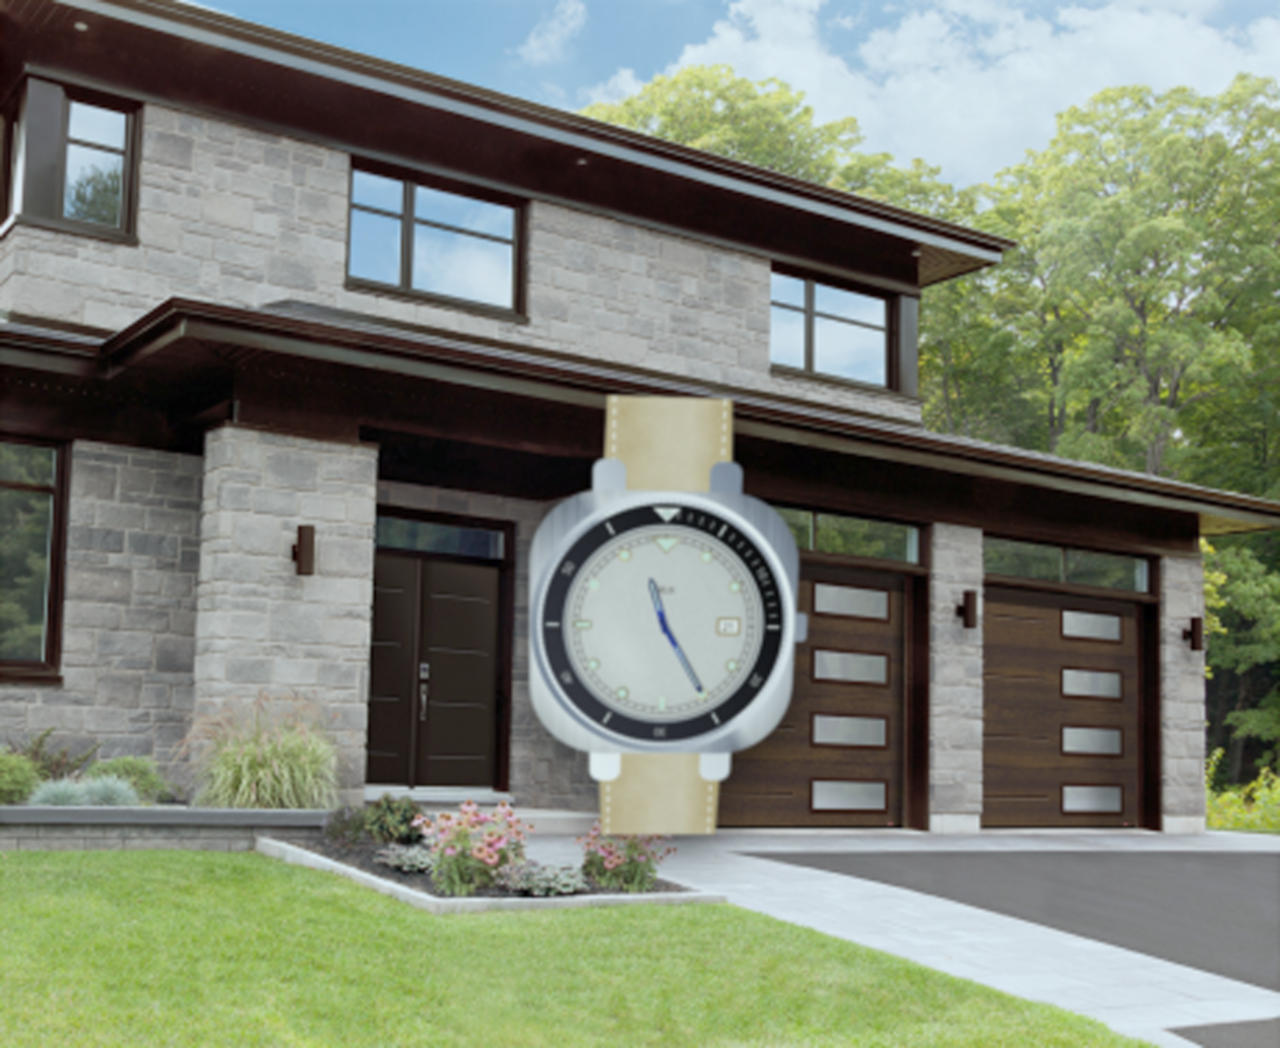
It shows 11,25
